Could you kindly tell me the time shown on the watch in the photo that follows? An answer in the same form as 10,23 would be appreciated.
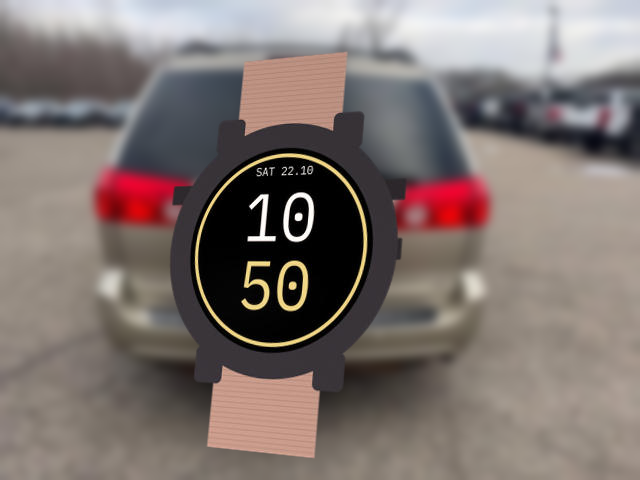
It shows 10,50
